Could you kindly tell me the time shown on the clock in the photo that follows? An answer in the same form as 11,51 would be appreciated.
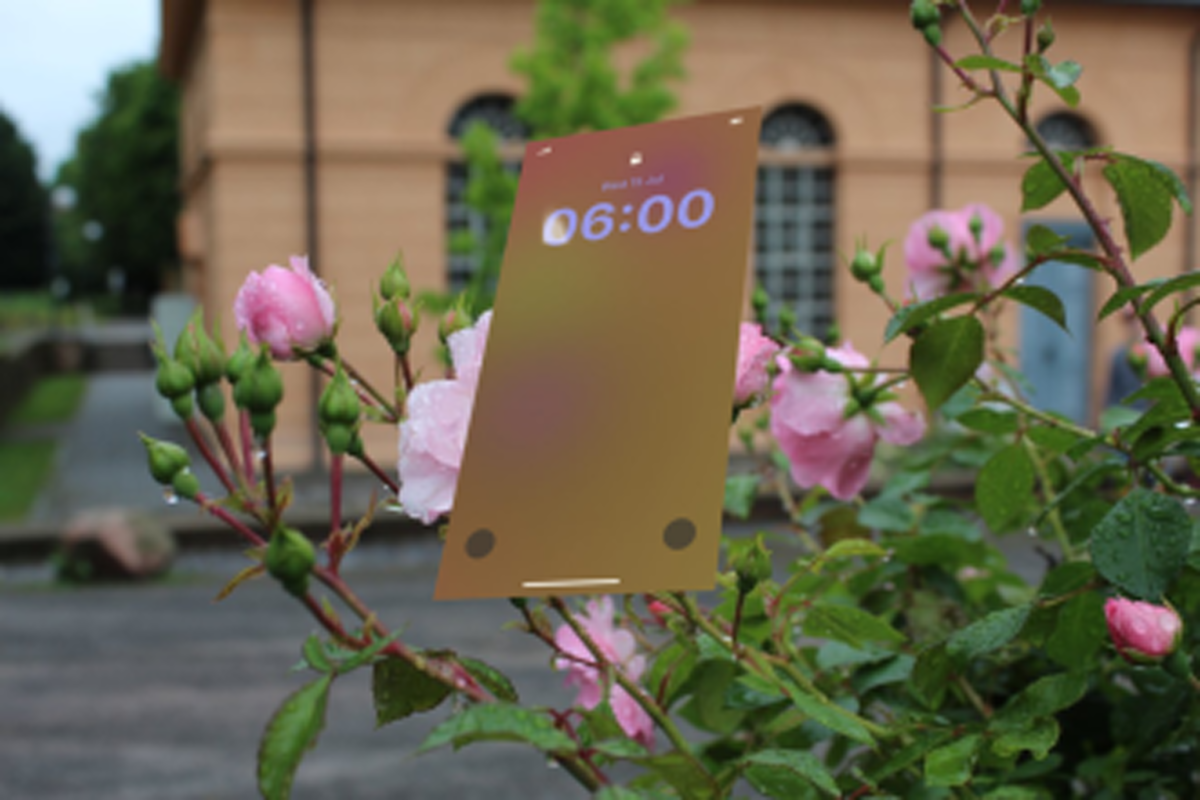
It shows 6,00
